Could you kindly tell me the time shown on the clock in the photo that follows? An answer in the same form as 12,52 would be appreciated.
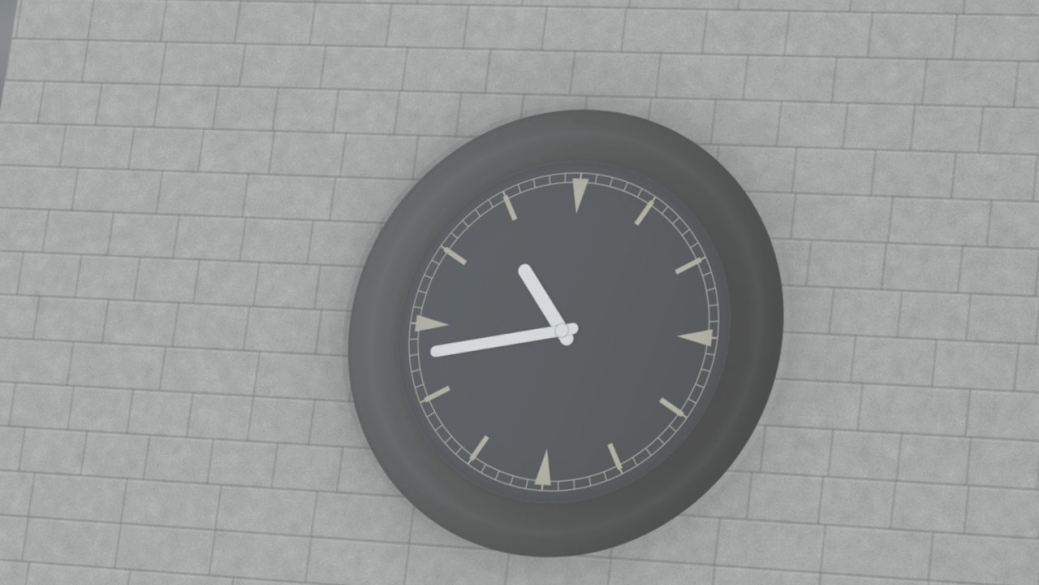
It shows 10,43
